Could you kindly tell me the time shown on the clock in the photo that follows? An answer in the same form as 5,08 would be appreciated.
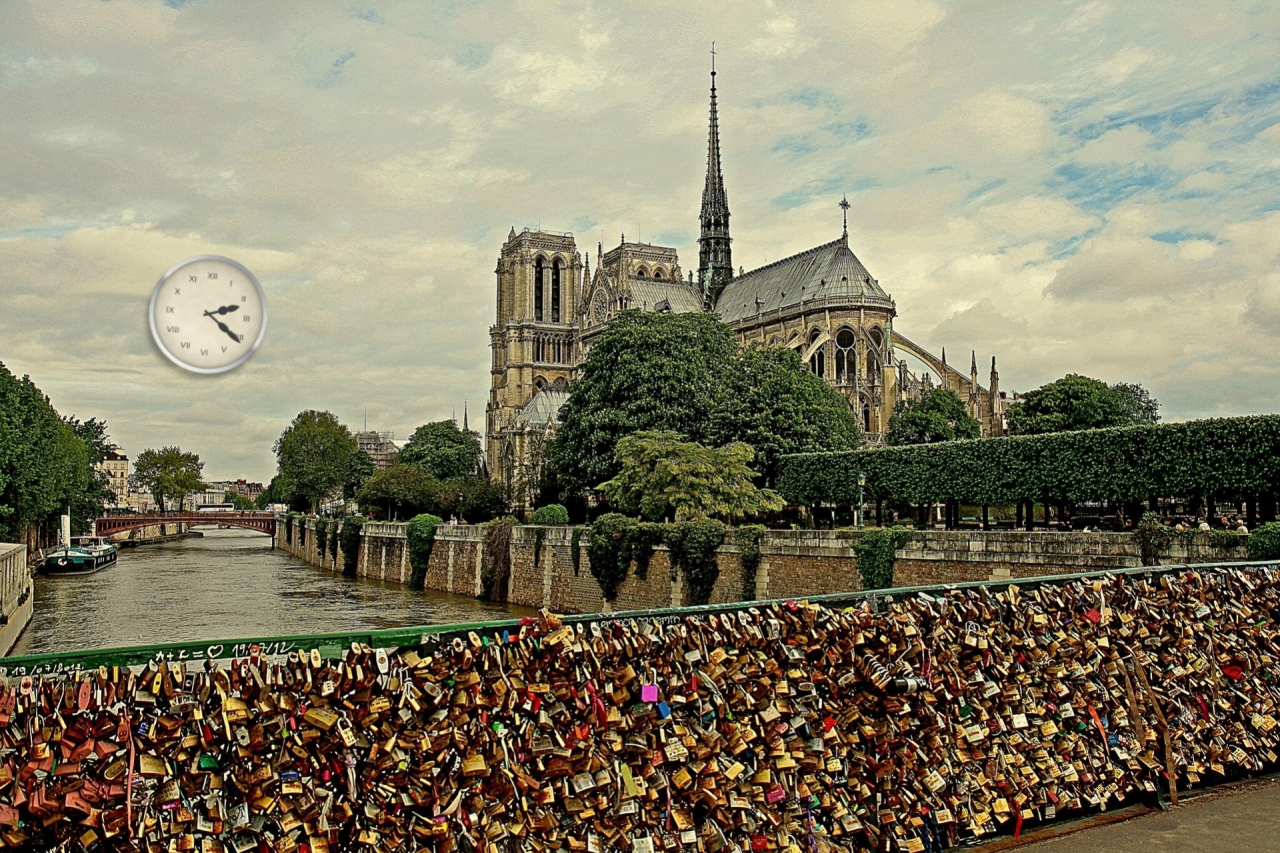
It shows 2,21
